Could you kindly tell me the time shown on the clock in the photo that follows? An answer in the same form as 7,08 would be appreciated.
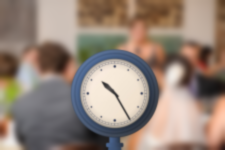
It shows 10,25
